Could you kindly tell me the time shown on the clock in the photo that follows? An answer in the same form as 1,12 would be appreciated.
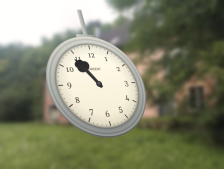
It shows 10,54
